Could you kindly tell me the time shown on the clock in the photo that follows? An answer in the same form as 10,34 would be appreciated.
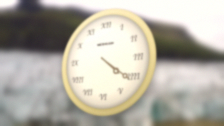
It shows 4,21
